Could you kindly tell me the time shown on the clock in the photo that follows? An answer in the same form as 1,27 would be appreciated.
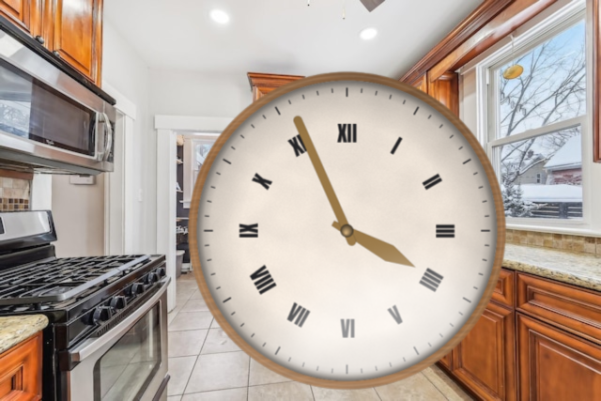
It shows 3,56
